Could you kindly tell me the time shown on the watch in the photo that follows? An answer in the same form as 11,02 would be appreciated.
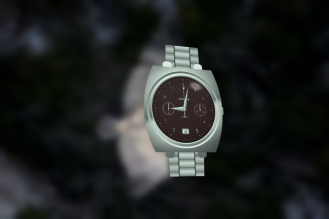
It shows 9,02
